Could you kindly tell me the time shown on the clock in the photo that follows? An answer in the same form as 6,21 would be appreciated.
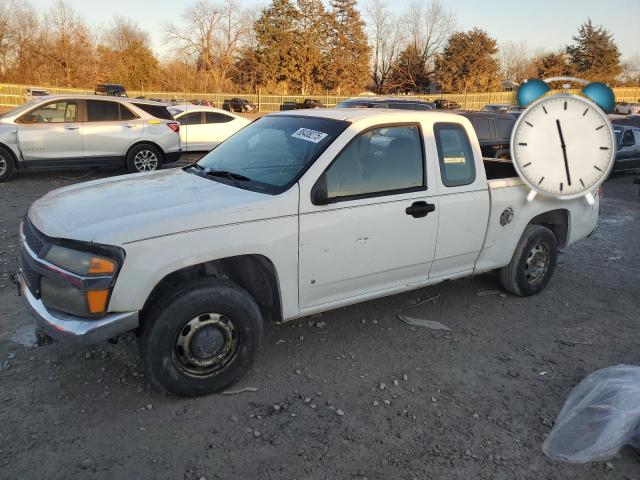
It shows 11,28
